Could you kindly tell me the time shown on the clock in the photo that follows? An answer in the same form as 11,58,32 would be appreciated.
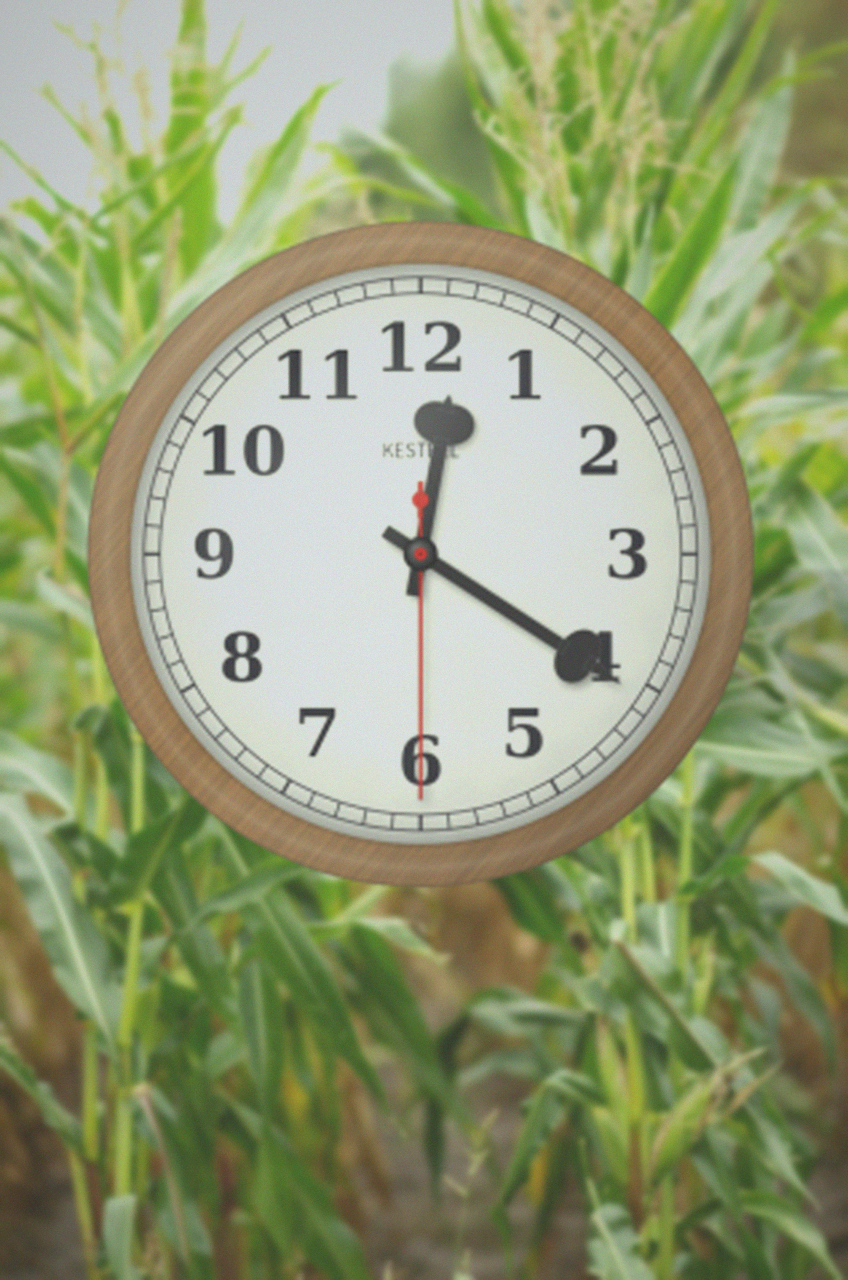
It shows 12,20,30
